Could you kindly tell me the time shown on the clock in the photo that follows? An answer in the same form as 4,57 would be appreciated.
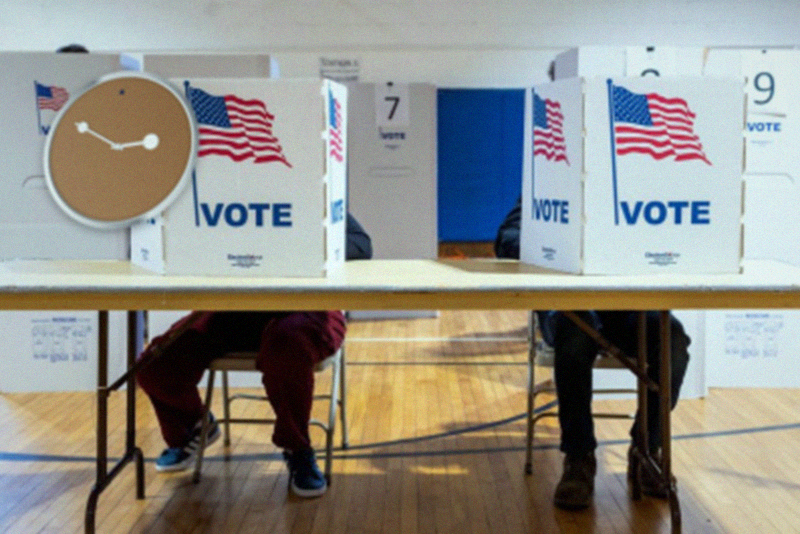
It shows 2,50
